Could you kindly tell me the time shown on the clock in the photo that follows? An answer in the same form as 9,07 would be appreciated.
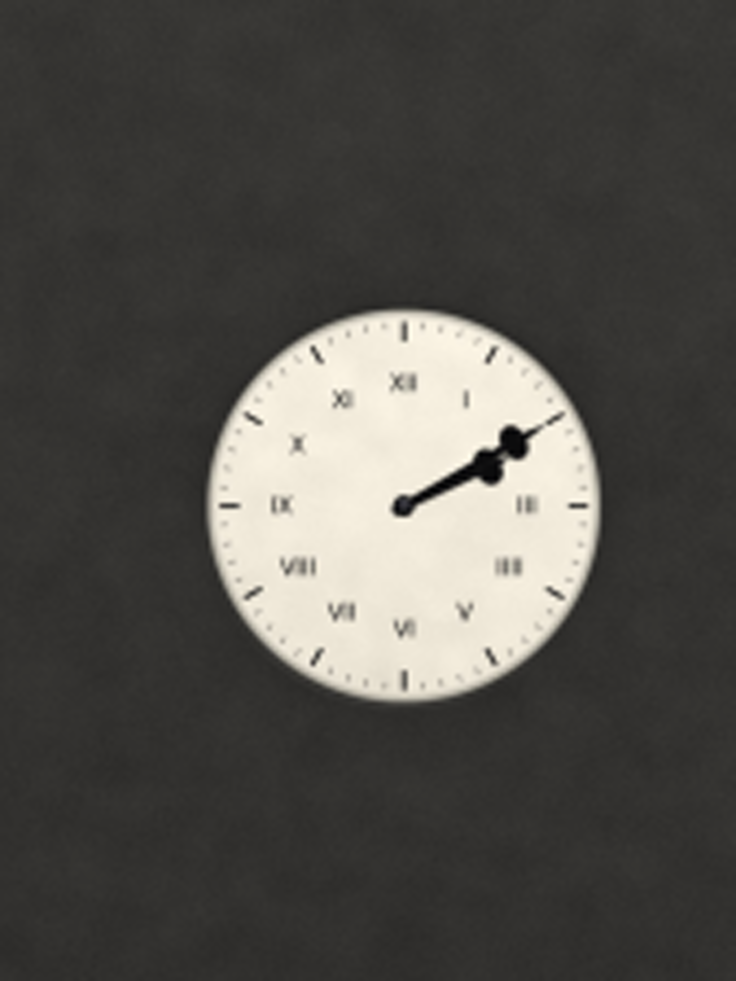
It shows 2,10
